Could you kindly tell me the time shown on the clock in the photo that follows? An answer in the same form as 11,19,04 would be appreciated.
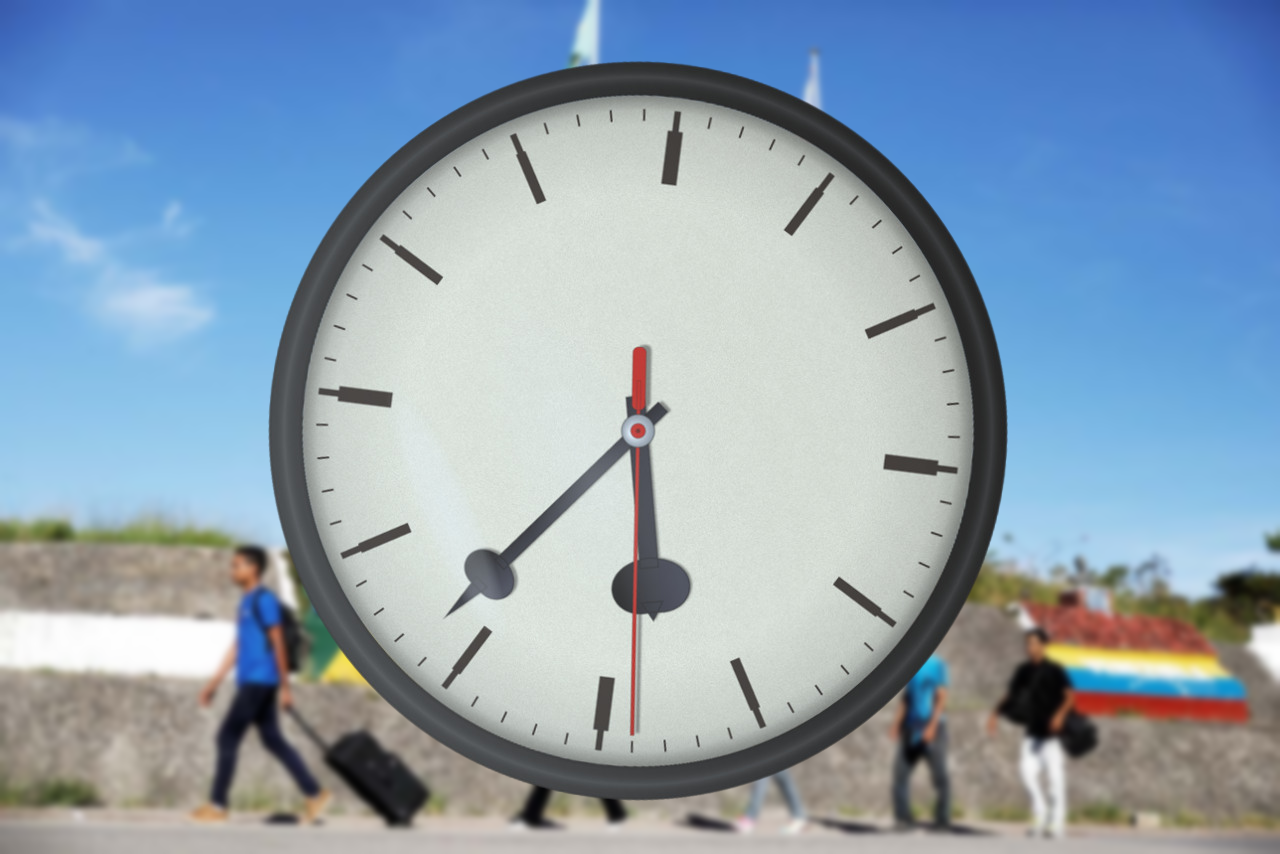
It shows 5,36,29
